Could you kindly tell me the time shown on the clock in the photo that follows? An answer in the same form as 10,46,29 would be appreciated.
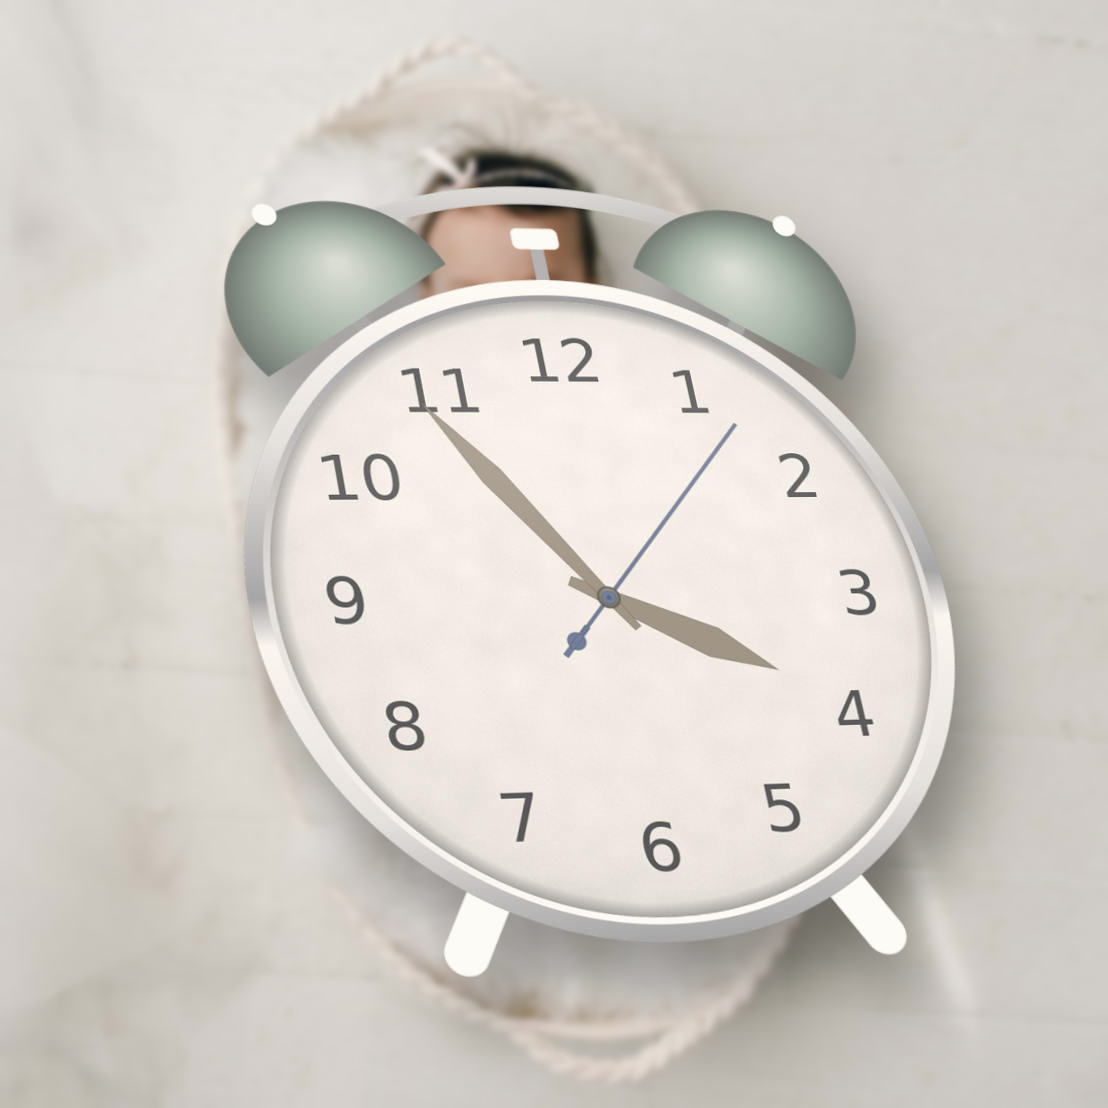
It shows 3,54,07
